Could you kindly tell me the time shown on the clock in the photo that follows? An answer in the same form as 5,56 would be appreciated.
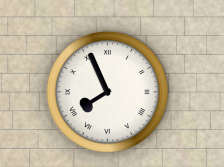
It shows 7,56
